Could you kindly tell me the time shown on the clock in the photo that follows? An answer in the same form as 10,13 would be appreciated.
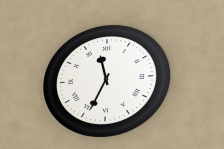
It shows 11,34
